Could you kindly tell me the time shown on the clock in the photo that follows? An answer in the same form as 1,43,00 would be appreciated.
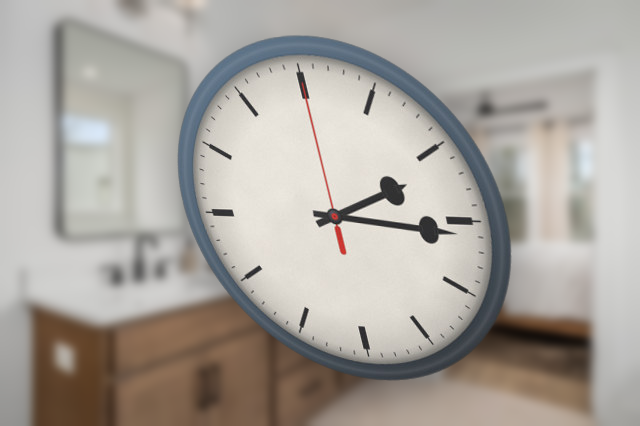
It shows 2,16,00
